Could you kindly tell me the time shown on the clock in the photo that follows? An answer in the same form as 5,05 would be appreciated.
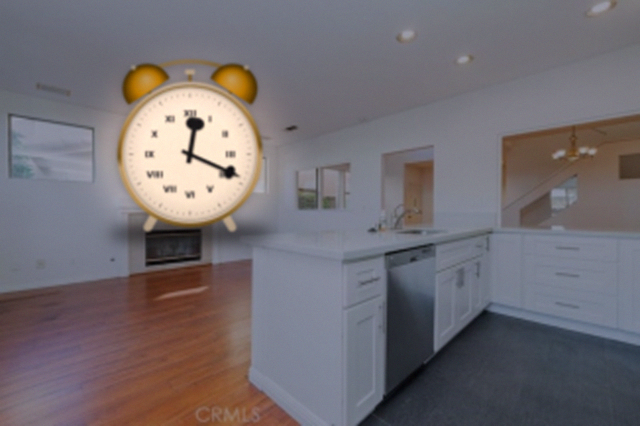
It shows 12,19
